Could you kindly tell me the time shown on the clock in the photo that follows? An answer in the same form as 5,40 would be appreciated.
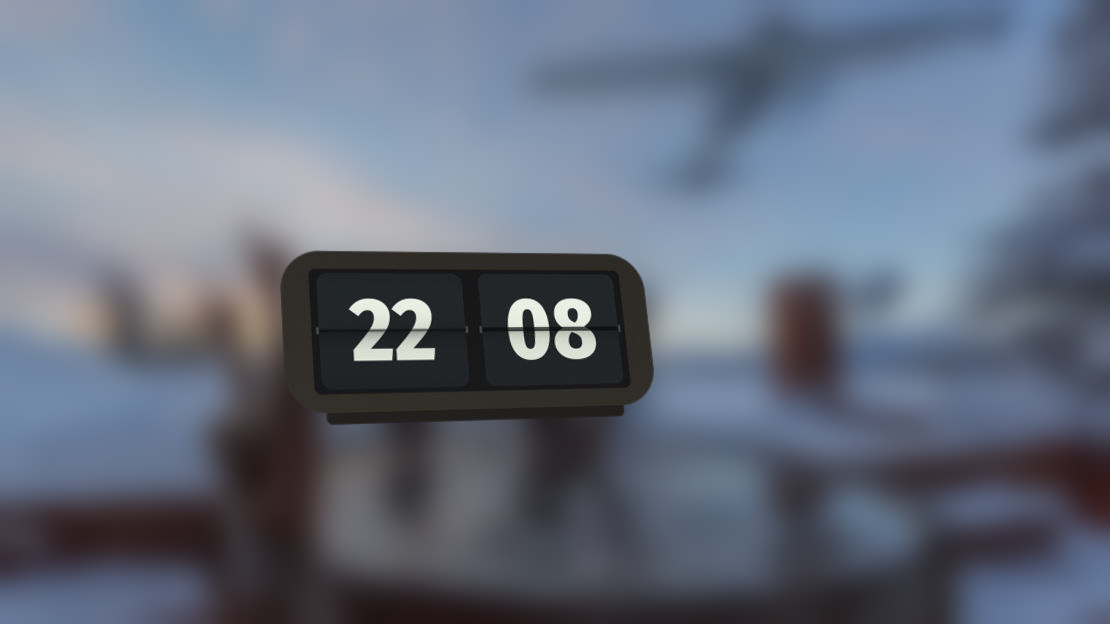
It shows 22,08
